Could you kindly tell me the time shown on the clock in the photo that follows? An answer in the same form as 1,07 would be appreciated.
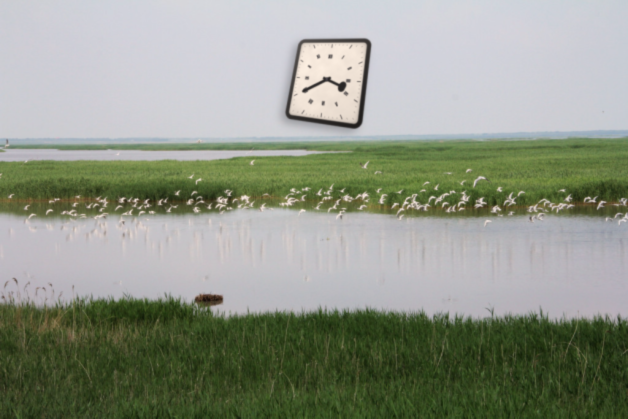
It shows 3,40
